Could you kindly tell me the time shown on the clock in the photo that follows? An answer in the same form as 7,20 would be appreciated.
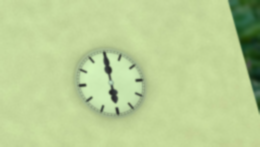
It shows 6,00
